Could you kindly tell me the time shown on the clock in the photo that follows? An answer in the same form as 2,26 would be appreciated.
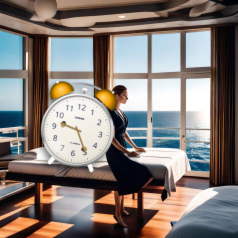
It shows 9,25
